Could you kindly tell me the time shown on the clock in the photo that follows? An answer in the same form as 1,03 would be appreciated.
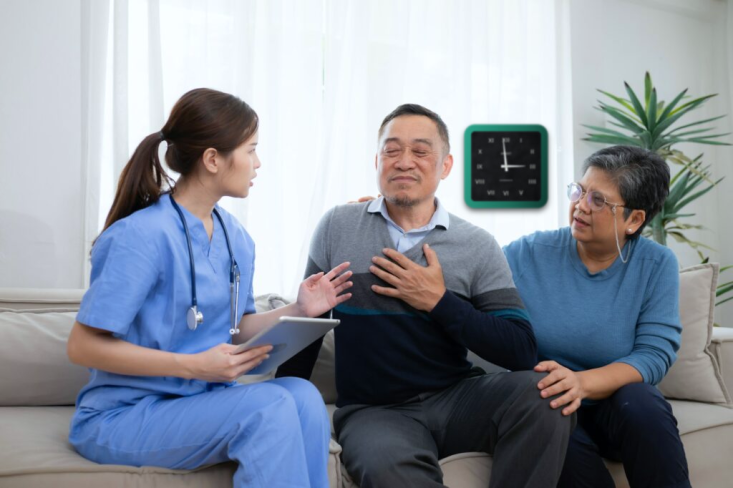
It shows 2,59
